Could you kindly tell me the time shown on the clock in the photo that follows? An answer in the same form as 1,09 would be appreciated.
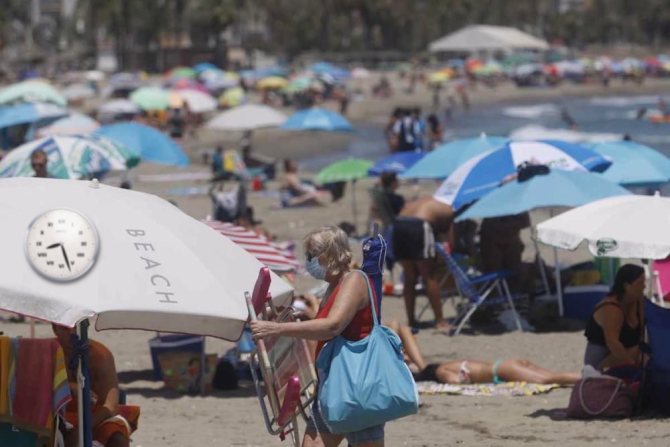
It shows 8,27
